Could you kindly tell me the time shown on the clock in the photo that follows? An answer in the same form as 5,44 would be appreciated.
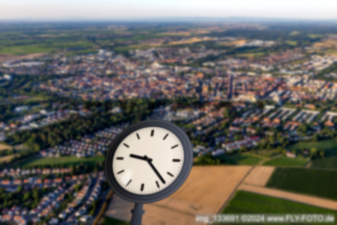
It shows 9,23
